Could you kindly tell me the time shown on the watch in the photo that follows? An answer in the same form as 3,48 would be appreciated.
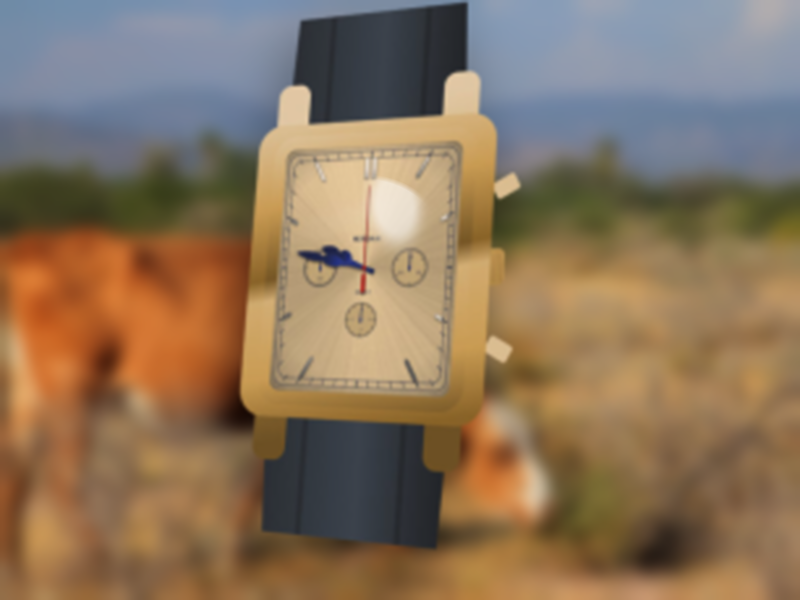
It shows 9,47
